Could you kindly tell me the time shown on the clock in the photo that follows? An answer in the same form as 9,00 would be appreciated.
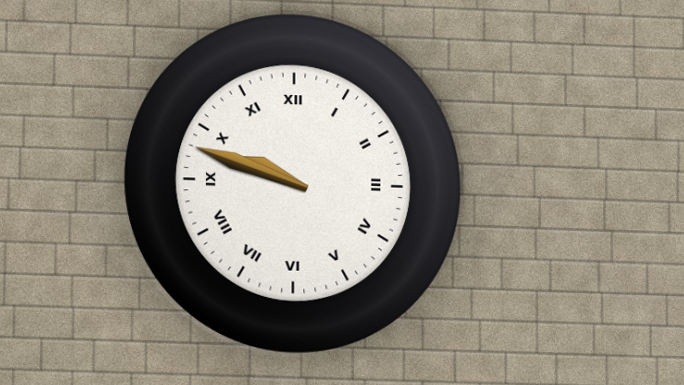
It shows 9,48
